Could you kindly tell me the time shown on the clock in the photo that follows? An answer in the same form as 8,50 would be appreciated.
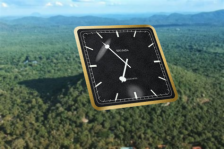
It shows 6,54
